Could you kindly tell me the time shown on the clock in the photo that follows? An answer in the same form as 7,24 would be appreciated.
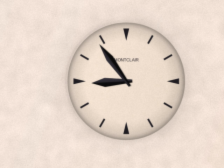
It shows 8,54
